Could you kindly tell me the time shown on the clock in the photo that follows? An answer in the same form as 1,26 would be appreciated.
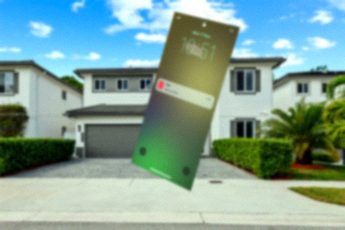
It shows 10,51
